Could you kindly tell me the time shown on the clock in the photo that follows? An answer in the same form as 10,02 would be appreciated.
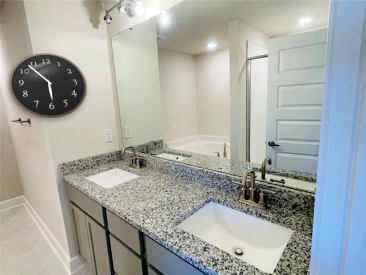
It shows 5,53
